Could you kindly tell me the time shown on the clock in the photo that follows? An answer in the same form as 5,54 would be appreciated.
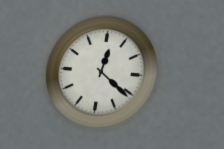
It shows 12,21
